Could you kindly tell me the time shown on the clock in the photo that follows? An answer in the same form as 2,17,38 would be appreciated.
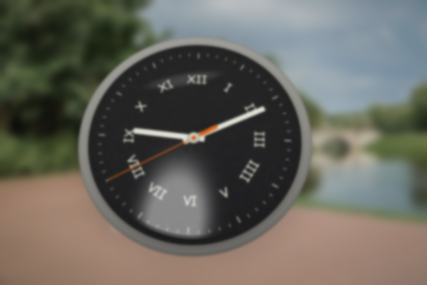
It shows 9,10,40
